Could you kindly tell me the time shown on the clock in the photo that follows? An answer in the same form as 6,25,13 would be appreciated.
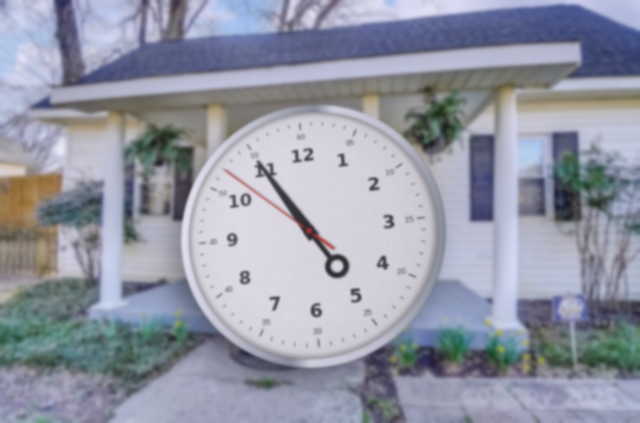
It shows 4,54,52
